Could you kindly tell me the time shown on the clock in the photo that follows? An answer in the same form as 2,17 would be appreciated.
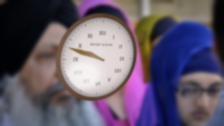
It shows 9,48
